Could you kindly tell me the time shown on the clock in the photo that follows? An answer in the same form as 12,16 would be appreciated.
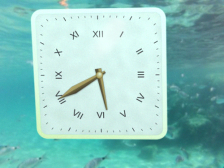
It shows 5,40
